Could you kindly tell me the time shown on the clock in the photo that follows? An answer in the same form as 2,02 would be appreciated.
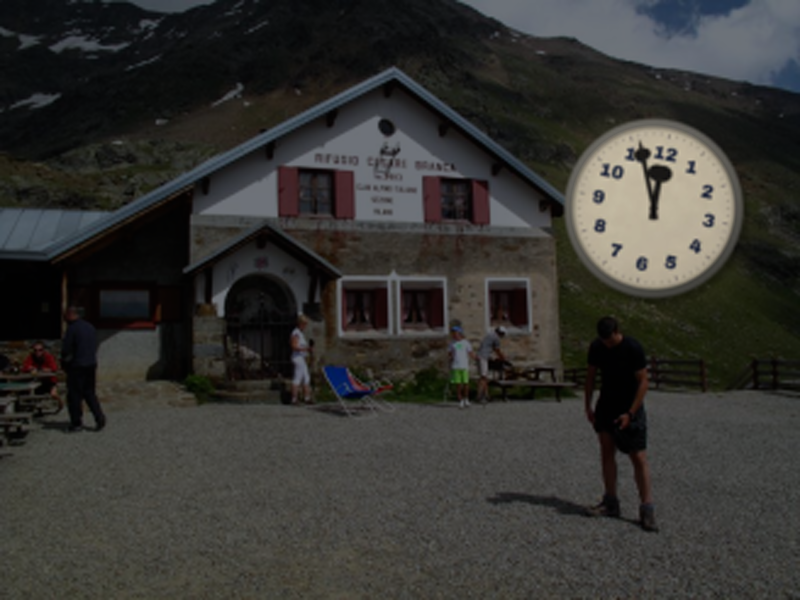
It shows 11,56
